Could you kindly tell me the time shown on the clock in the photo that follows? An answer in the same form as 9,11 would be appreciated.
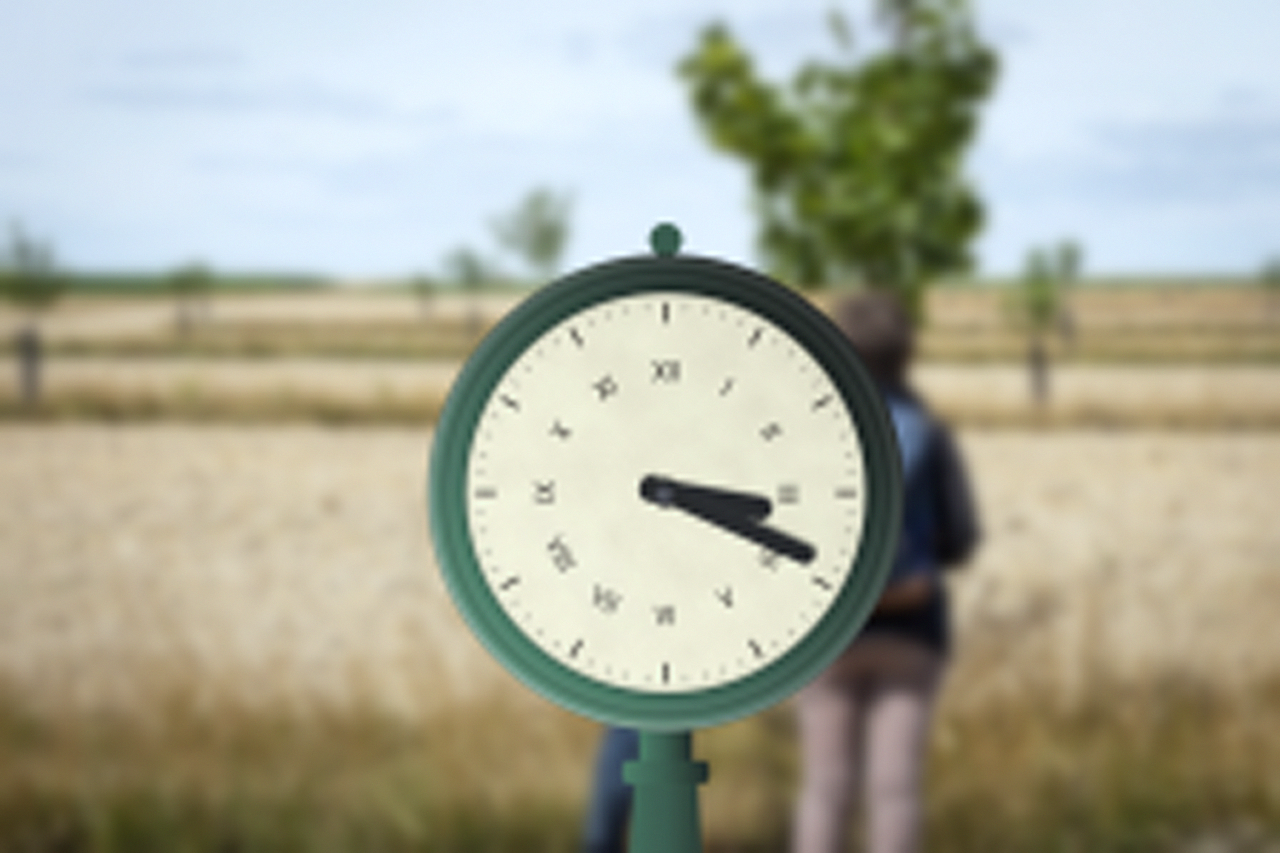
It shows 3,19
